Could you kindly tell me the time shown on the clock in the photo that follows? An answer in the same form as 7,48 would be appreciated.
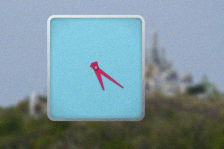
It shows 5,21
